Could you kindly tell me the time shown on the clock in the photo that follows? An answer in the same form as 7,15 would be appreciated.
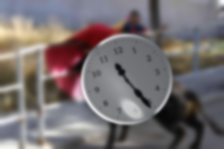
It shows 11,26
